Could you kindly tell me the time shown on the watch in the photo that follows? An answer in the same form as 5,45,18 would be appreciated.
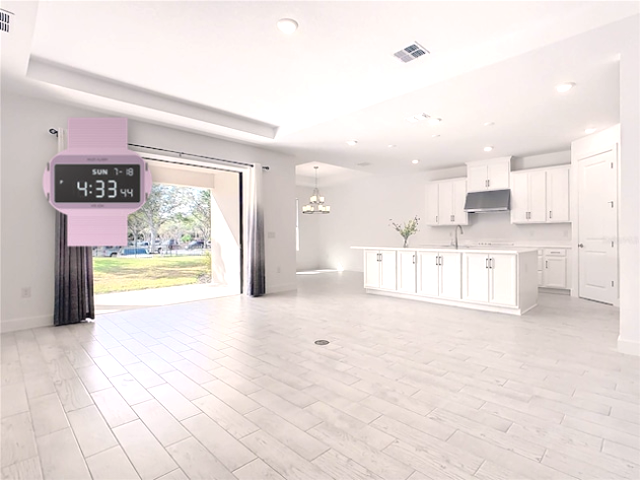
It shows 4,33,44
